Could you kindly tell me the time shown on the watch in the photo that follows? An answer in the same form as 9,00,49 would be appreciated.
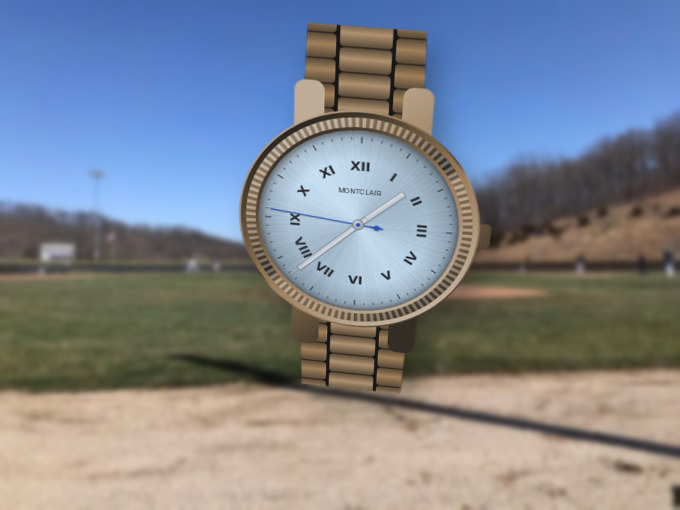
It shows 1,37,46
